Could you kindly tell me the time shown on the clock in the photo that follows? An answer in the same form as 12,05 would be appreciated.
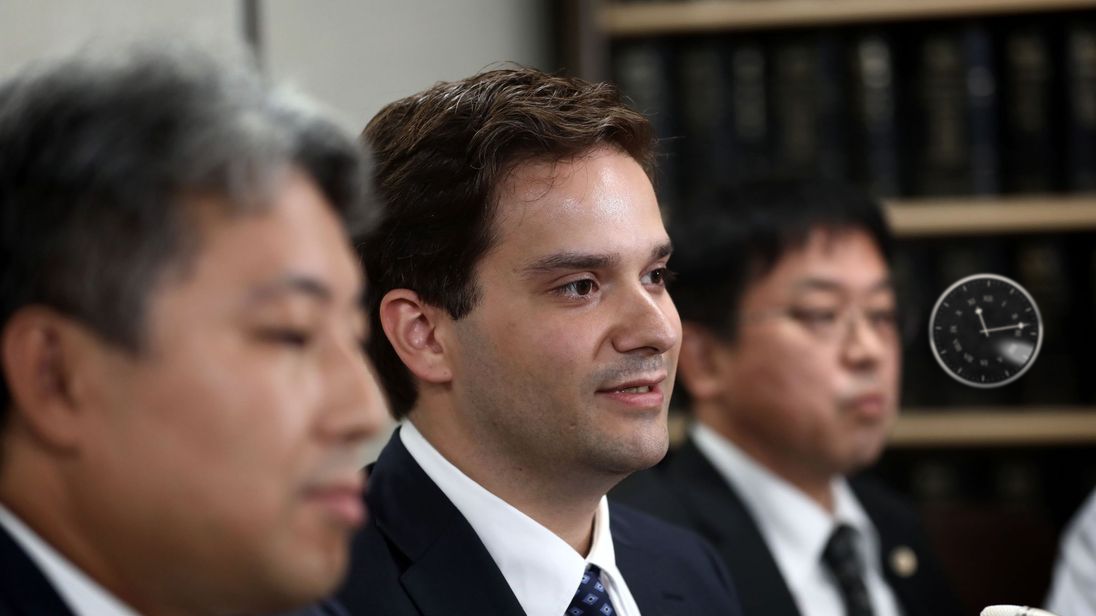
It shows 11,13
